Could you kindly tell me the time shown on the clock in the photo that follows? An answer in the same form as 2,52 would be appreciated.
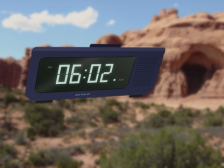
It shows 6,02
